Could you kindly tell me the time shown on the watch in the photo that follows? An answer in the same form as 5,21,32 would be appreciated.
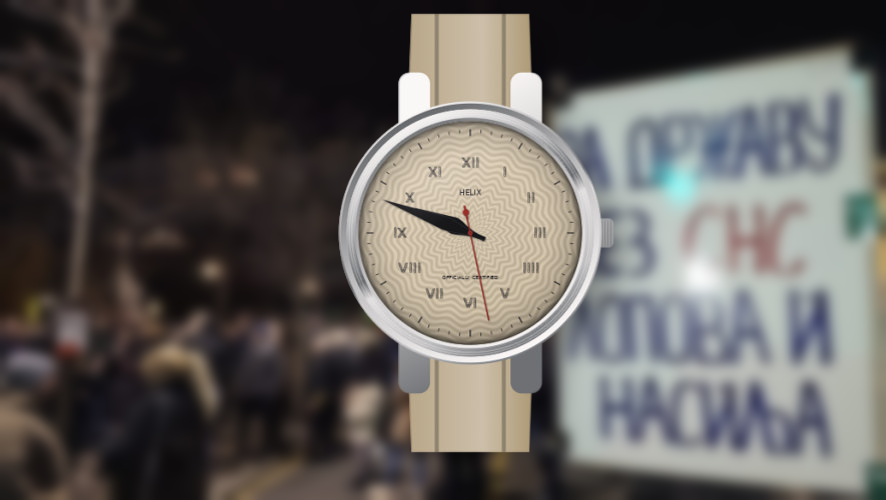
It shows 9,48,28
